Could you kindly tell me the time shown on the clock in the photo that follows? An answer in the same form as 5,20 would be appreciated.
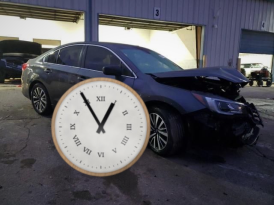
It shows 12,55
